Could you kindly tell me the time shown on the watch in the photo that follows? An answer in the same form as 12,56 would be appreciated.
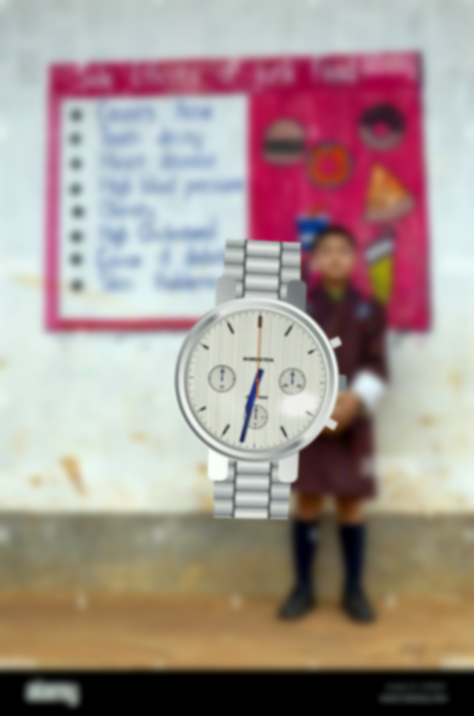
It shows 6,32
